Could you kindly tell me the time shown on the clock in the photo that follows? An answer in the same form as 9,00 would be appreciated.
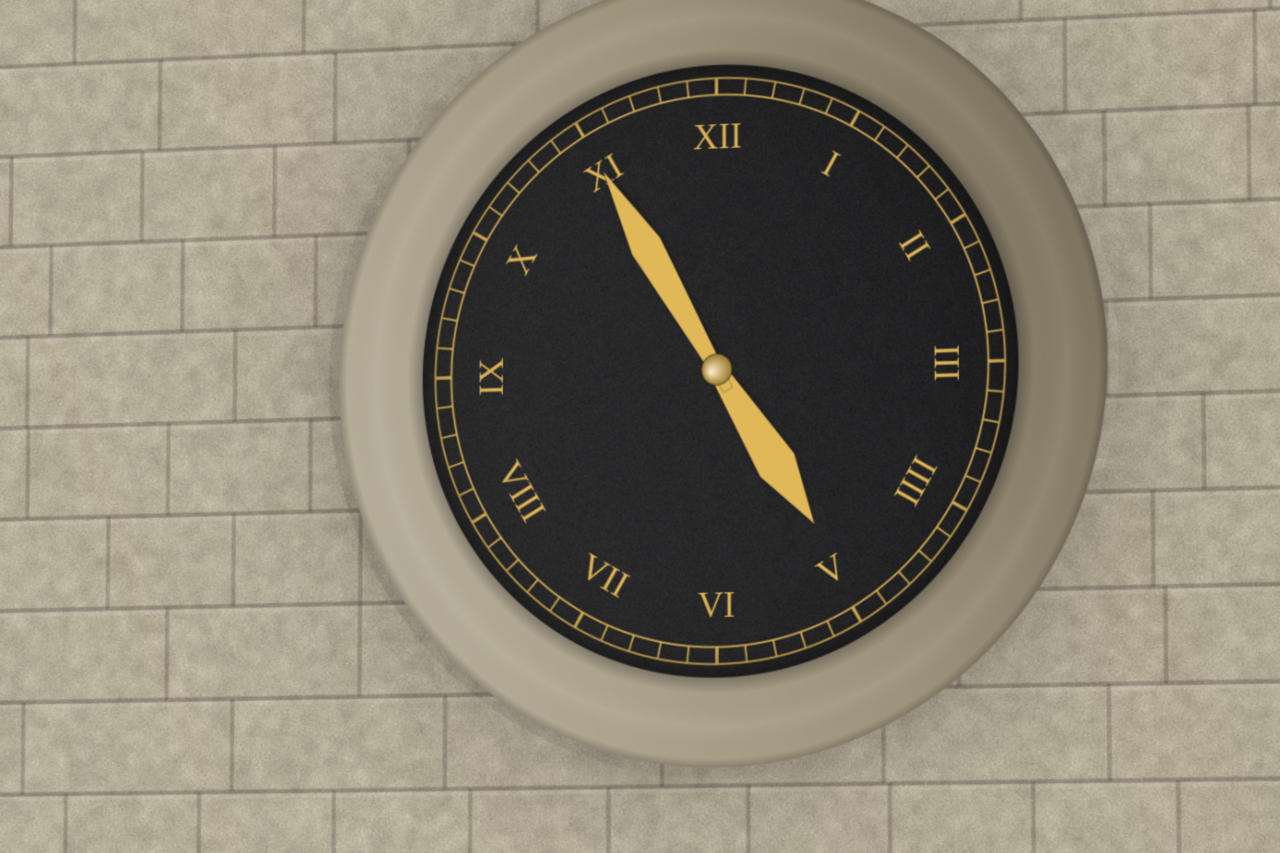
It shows 4,55
